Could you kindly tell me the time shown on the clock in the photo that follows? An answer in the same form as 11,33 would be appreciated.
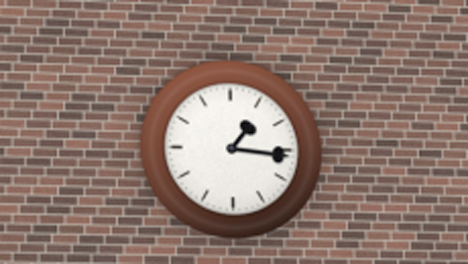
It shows 1,16
